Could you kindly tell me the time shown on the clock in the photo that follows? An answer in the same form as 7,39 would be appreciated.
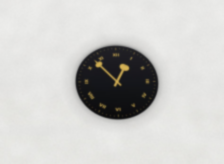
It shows 12,53
